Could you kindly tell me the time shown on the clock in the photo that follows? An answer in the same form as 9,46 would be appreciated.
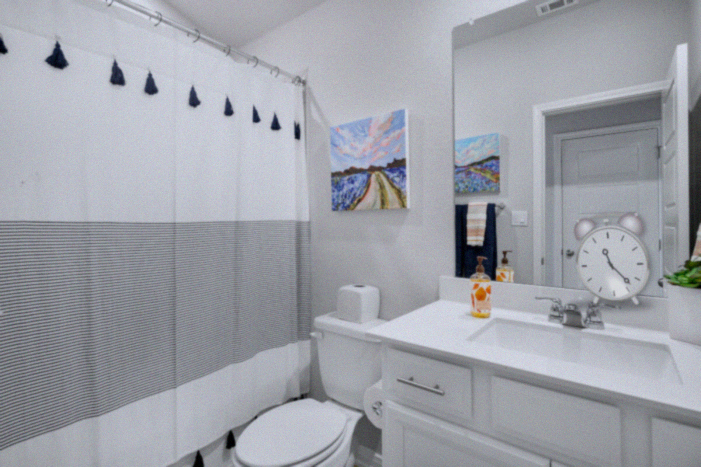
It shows 11,23
